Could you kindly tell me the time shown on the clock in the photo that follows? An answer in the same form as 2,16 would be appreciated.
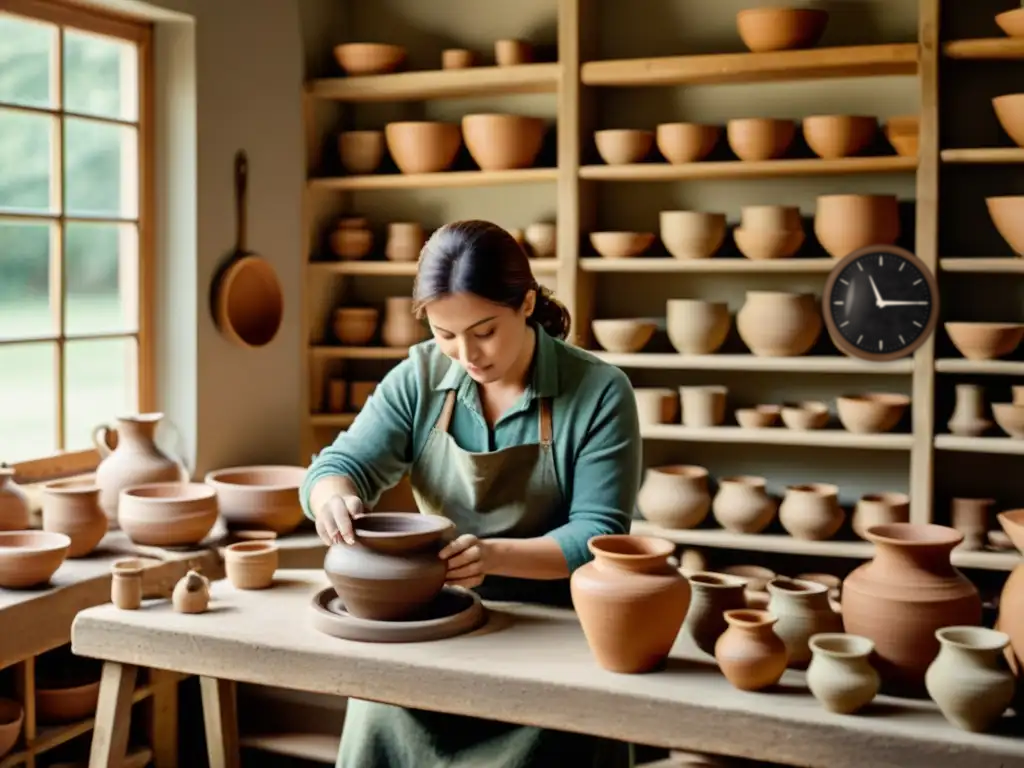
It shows 11,15
